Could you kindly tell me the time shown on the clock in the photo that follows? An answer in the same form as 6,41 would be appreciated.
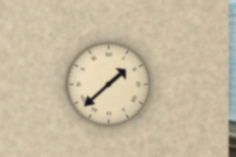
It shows 1,38
